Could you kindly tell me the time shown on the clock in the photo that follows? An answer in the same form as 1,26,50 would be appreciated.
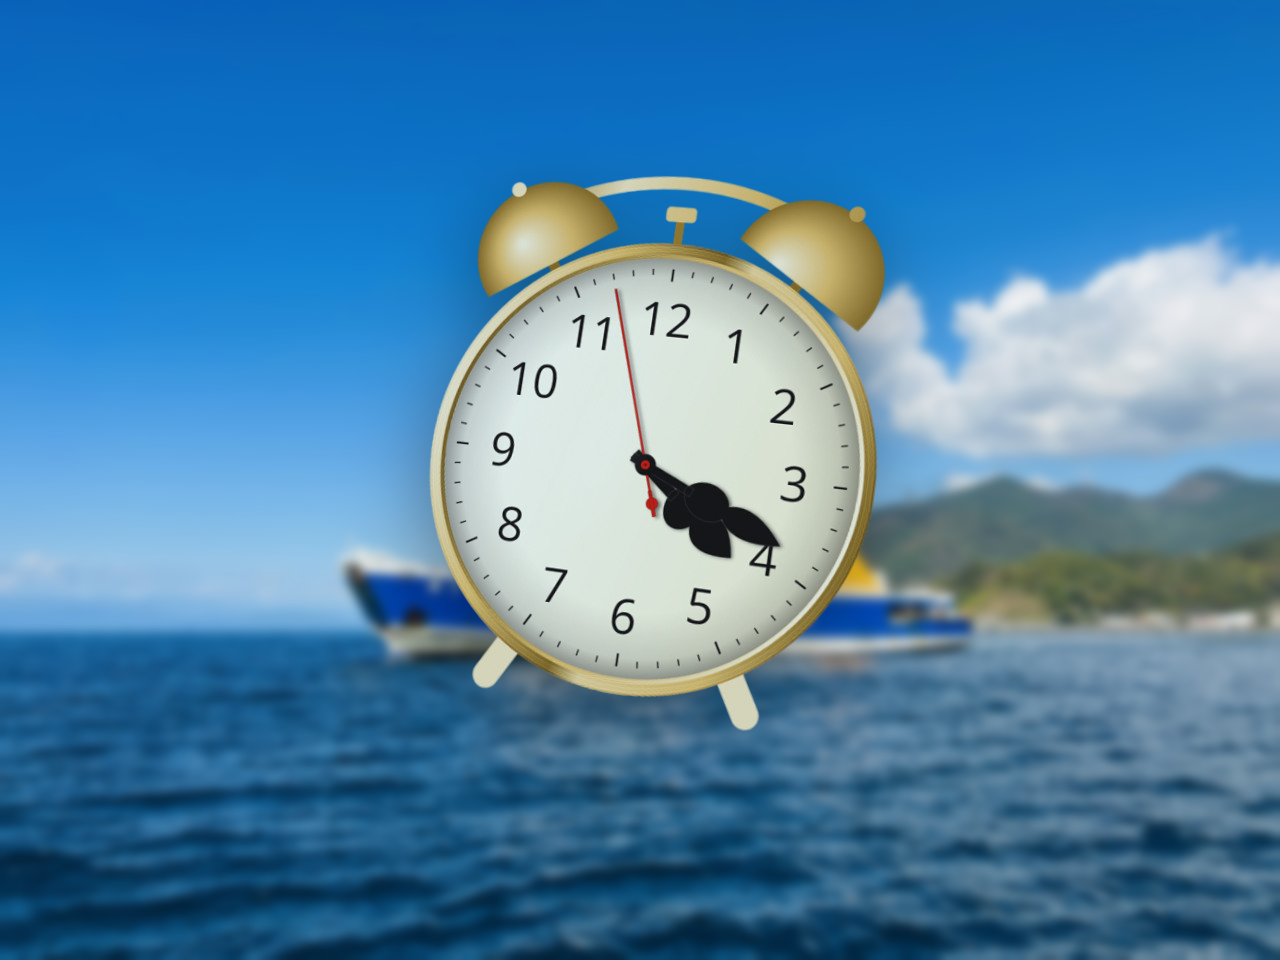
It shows 4,18,57
